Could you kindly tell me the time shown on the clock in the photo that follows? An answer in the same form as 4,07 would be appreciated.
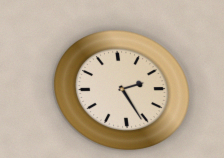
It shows 2,26
